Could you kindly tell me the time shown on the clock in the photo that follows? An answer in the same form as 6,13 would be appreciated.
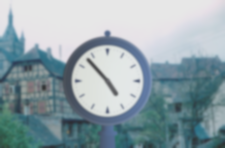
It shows 4,53
